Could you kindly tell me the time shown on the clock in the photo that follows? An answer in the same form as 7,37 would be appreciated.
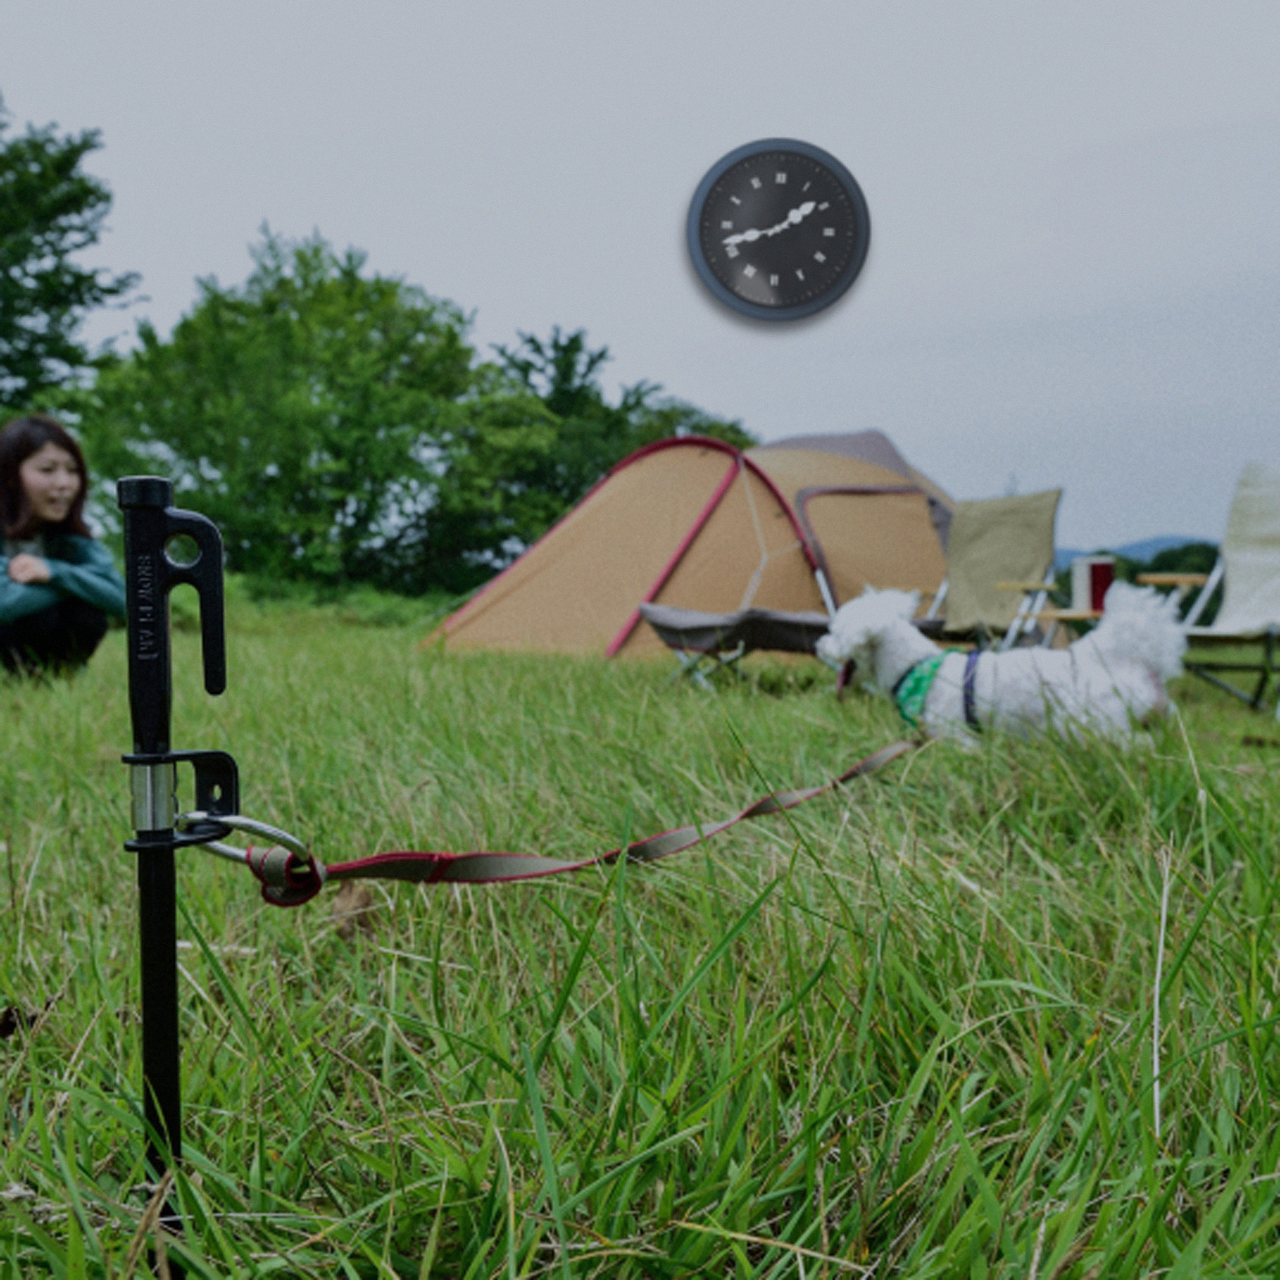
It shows 1,42
